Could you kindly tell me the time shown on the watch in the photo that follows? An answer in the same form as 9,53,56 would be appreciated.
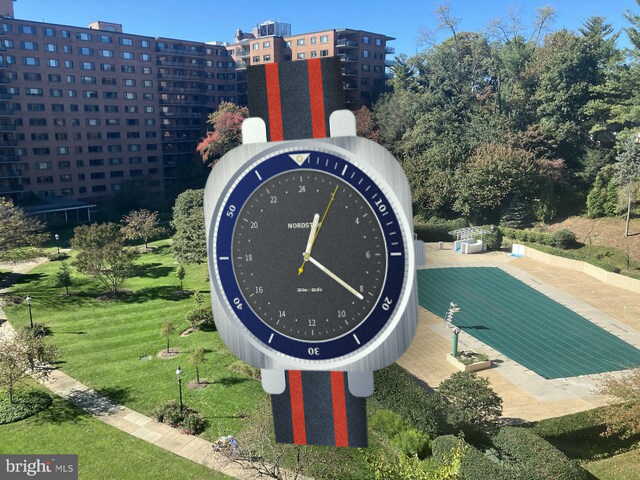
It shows 1,21,05
